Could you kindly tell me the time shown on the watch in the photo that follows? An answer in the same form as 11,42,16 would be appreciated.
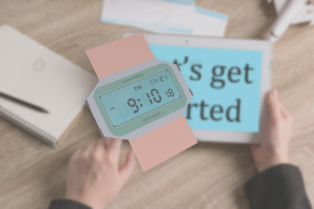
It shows 9,10,18
